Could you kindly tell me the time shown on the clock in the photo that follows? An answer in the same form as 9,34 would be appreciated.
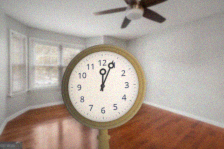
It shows 12,04
